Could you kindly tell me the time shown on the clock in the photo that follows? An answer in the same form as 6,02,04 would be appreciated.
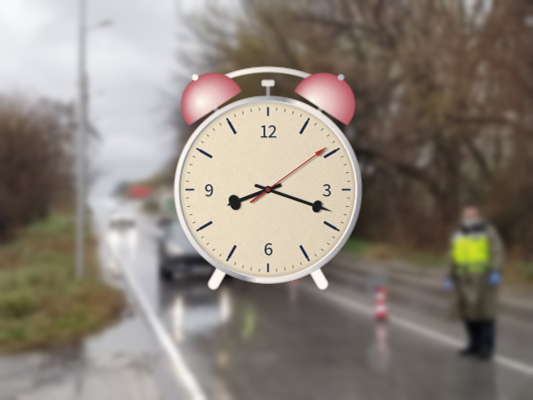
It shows 8,18,09
